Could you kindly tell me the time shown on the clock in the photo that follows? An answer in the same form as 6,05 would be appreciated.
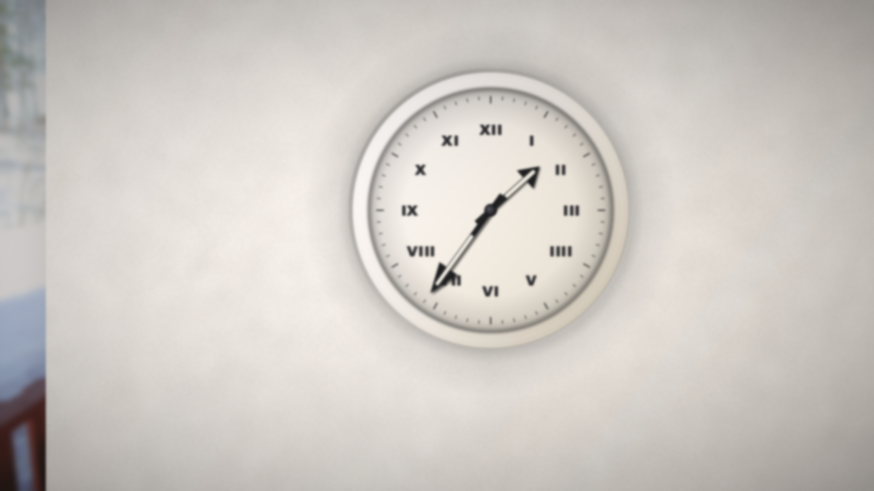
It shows 1,36
